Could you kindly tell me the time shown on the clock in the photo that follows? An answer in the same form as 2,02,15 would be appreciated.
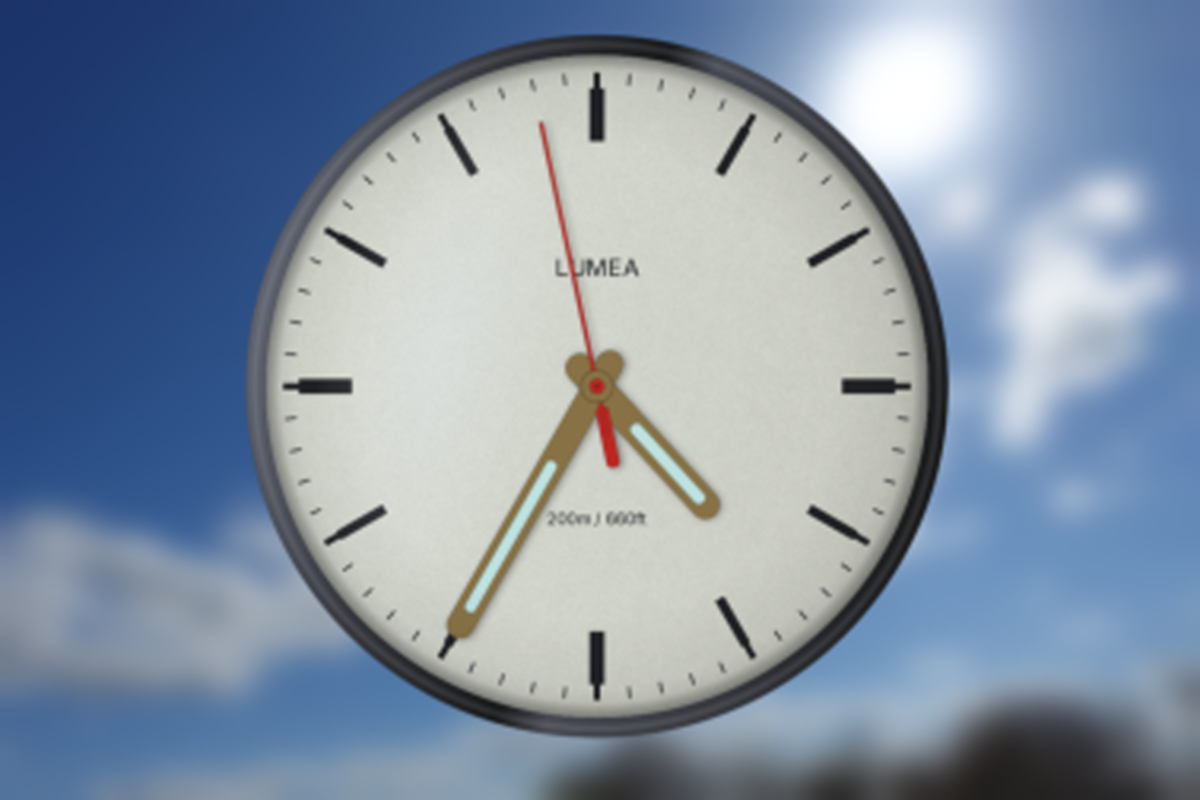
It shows 4,34,58
